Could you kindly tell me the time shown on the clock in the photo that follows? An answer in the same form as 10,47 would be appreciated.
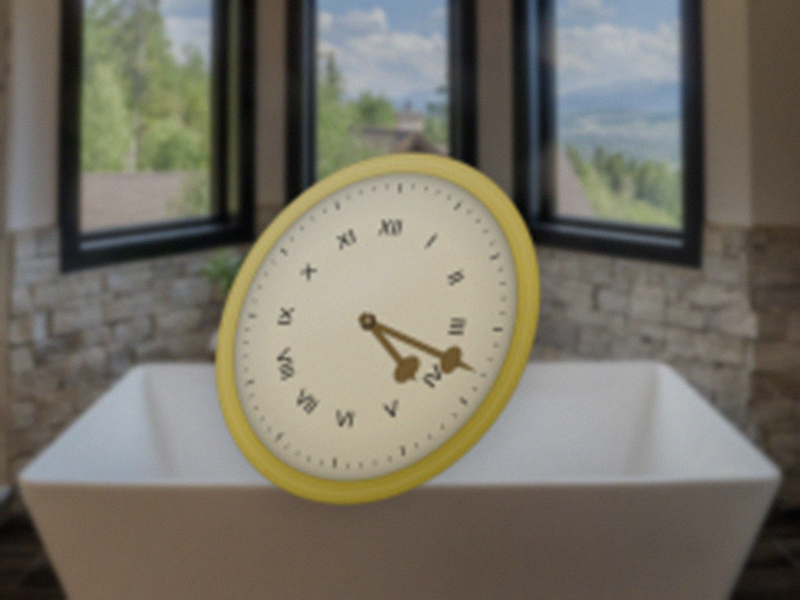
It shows 4,18
